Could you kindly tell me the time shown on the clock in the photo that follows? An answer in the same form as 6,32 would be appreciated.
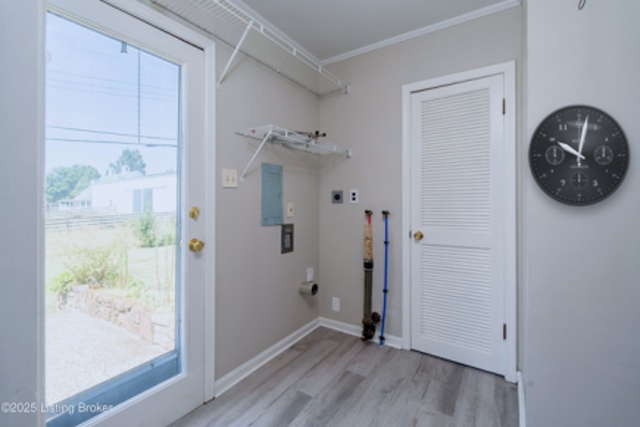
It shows 10,02
